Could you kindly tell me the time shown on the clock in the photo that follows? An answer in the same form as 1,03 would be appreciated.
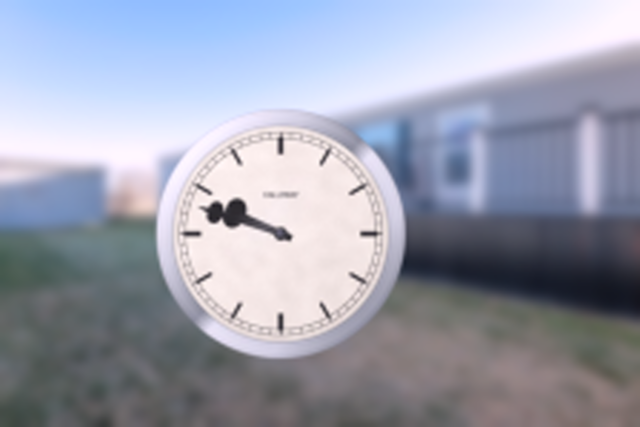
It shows 9,48
